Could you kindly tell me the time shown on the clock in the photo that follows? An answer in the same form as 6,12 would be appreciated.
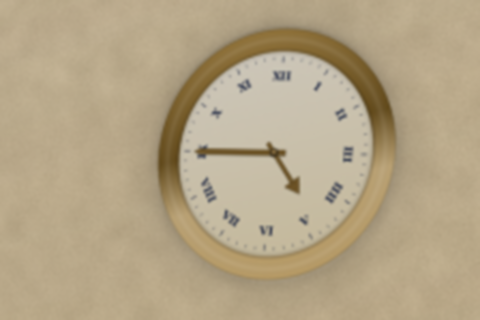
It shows 4,45
